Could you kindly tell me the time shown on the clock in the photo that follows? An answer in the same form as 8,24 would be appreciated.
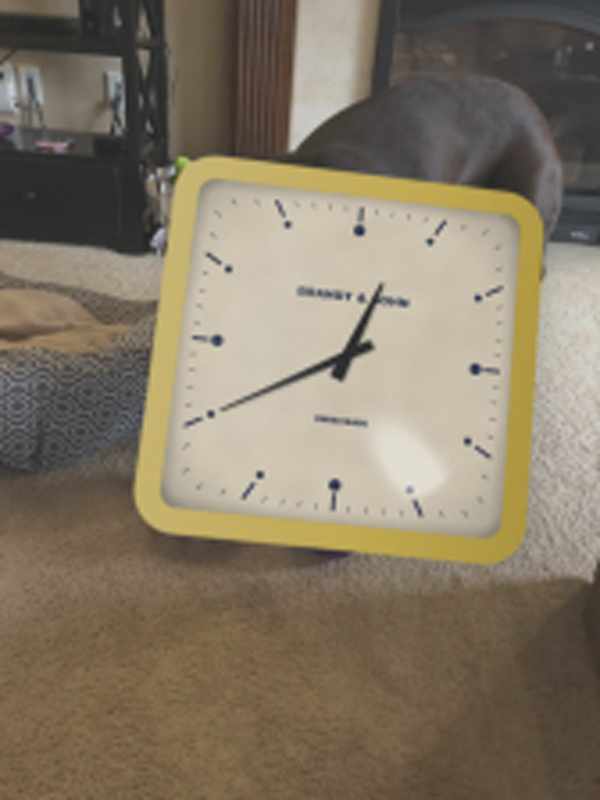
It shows 12,40
